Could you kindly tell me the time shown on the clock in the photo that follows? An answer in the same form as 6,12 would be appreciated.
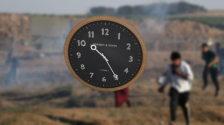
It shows 10,25
